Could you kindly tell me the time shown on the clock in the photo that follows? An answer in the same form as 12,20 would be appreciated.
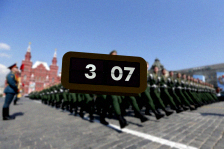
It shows 3,07
